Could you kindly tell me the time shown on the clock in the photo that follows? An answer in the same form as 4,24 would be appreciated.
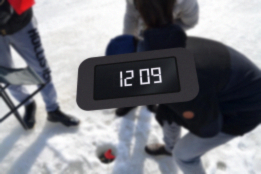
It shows 12,09
